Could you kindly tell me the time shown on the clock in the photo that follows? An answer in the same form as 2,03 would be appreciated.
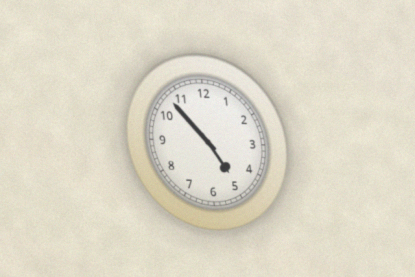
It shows 4,53
